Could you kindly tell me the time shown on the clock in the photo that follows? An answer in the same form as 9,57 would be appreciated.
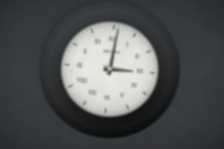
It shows 3,01
